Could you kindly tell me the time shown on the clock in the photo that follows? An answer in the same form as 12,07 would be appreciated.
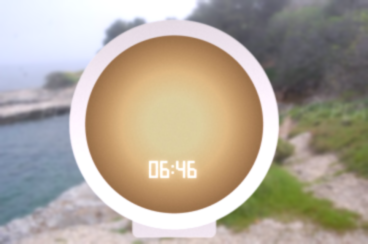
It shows 6,46
